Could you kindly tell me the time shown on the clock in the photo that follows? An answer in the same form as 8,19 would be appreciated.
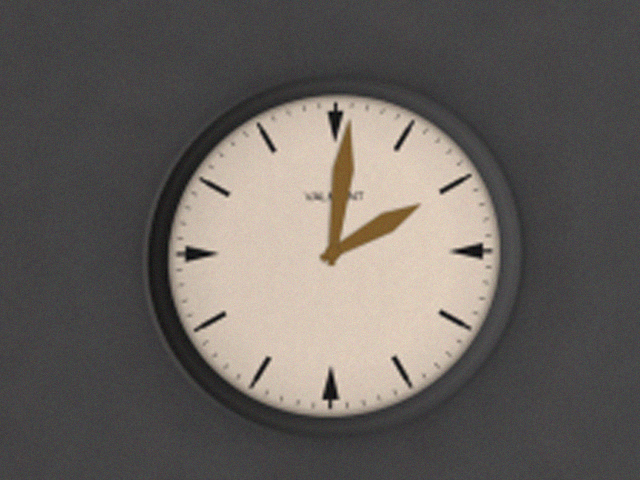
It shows 2,01
